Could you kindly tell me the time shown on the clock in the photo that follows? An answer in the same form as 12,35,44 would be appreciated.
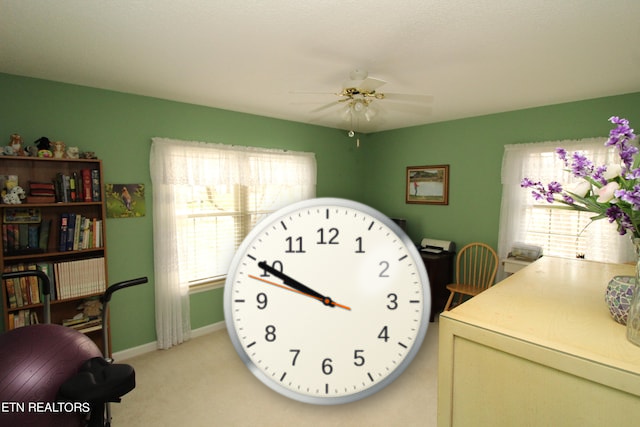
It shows 9,49,48
